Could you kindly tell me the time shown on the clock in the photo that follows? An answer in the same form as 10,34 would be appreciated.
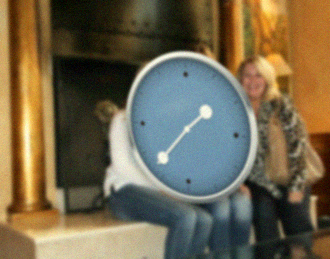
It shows 1,37
